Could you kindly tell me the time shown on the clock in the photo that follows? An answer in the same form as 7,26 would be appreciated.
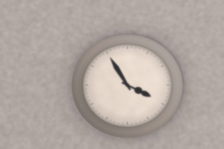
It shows 3,55
